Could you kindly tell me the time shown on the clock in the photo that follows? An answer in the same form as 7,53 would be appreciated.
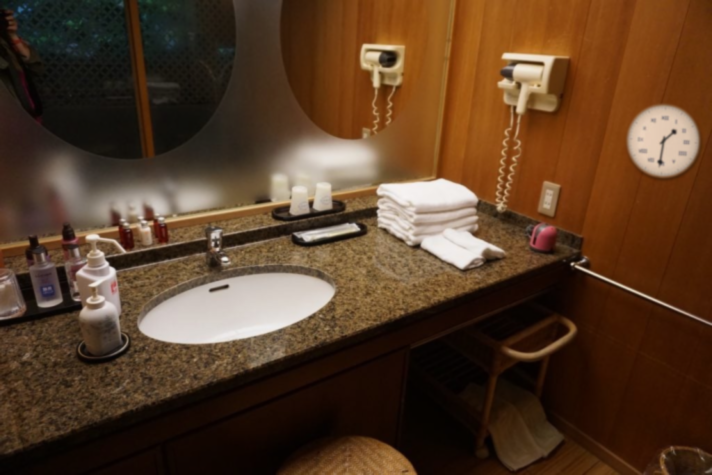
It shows 1,31
